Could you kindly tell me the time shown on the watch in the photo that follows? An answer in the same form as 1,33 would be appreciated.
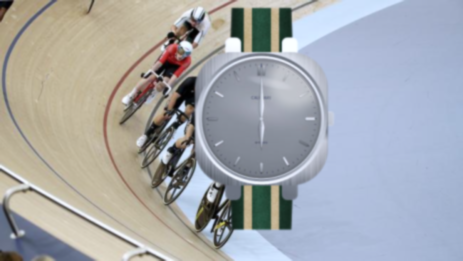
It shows 6,00
